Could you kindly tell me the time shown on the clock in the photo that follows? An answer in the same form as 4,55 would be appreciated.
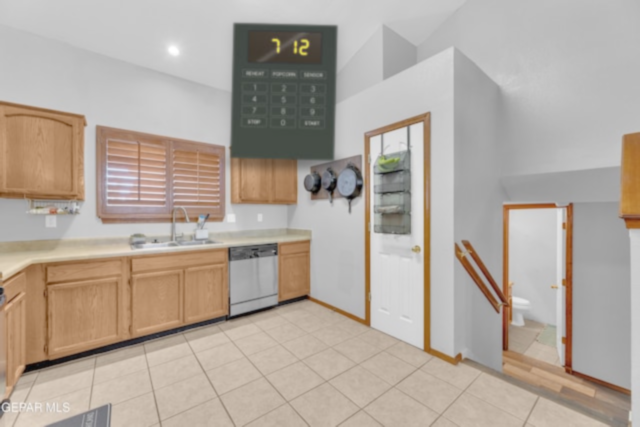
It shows 7,12
